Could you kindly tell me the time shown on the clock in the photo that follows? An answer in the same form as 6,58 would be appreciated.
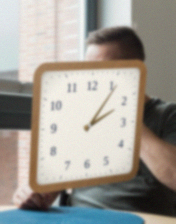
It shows 2,06
